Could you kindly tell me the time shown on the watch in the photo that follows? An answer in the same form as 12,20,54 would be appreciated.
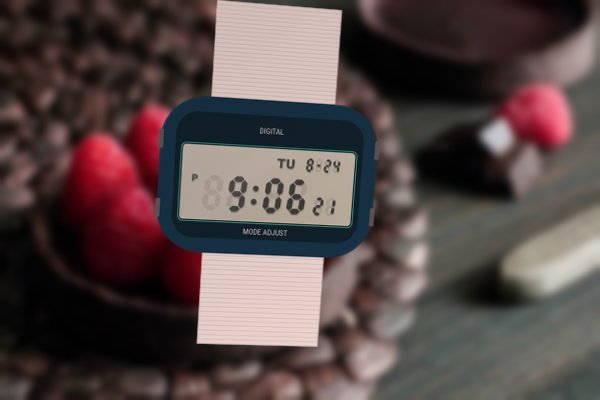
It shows 9,06,21
